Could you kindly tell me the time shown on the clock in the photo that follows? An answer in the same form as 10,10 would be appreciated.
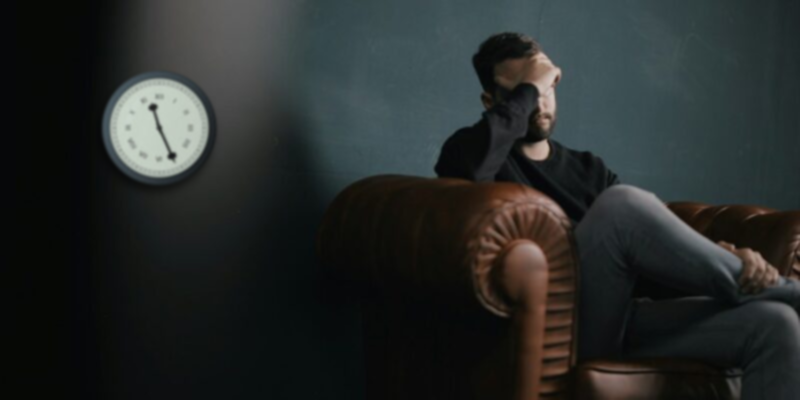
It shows 11,26
